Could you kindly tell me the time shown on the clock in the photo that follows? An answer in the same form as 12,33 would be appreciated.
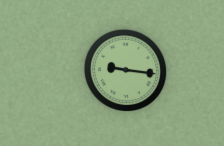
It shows 9,16
